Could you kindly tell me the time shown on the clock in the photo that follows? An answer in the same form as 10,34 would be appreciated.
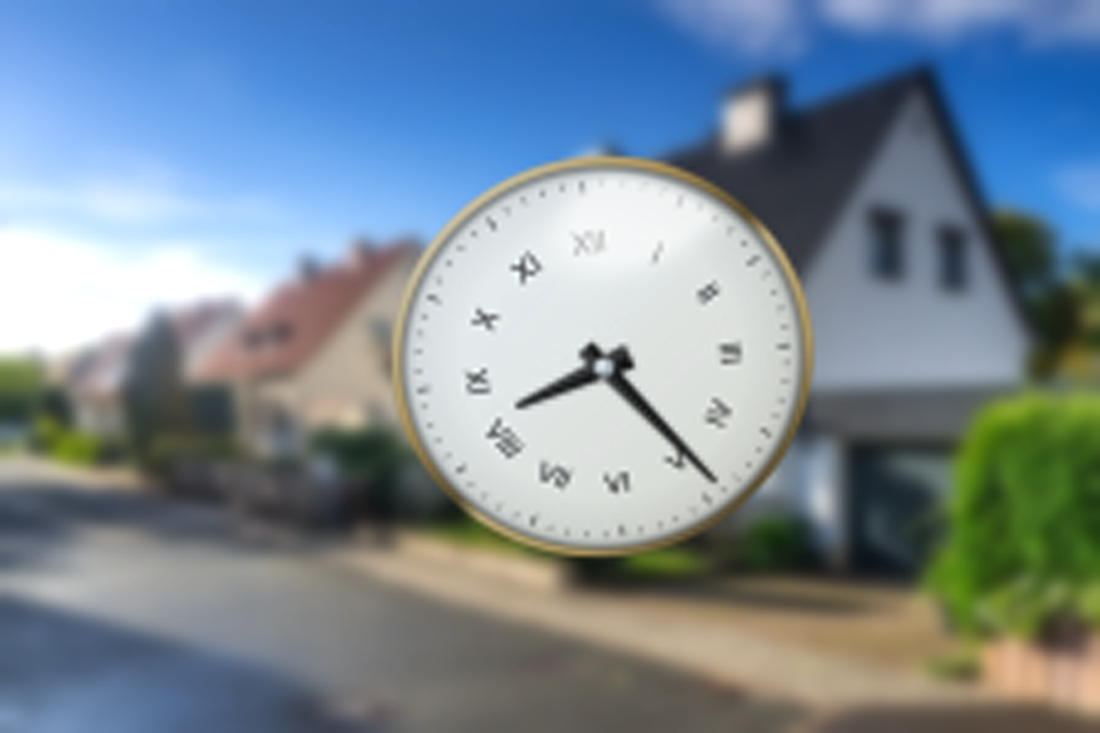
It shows 8,24
